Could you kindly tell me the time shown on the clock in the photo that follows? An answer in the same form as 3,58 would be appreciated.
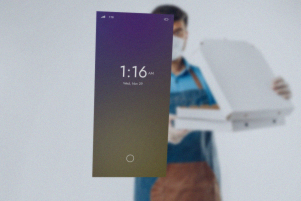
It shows 1,16
